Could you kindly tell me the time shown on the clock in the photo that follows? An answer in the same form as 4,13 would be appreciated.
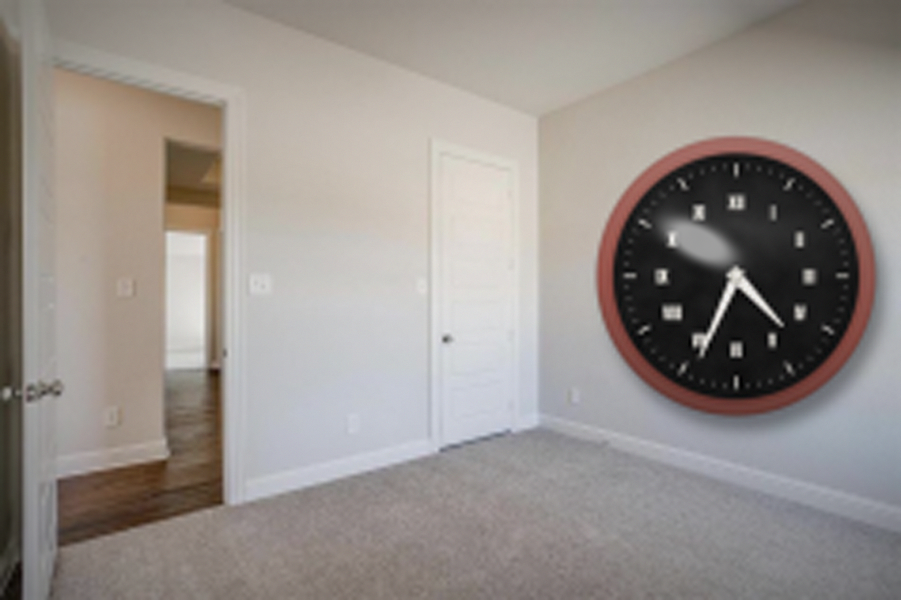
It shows 4,34
